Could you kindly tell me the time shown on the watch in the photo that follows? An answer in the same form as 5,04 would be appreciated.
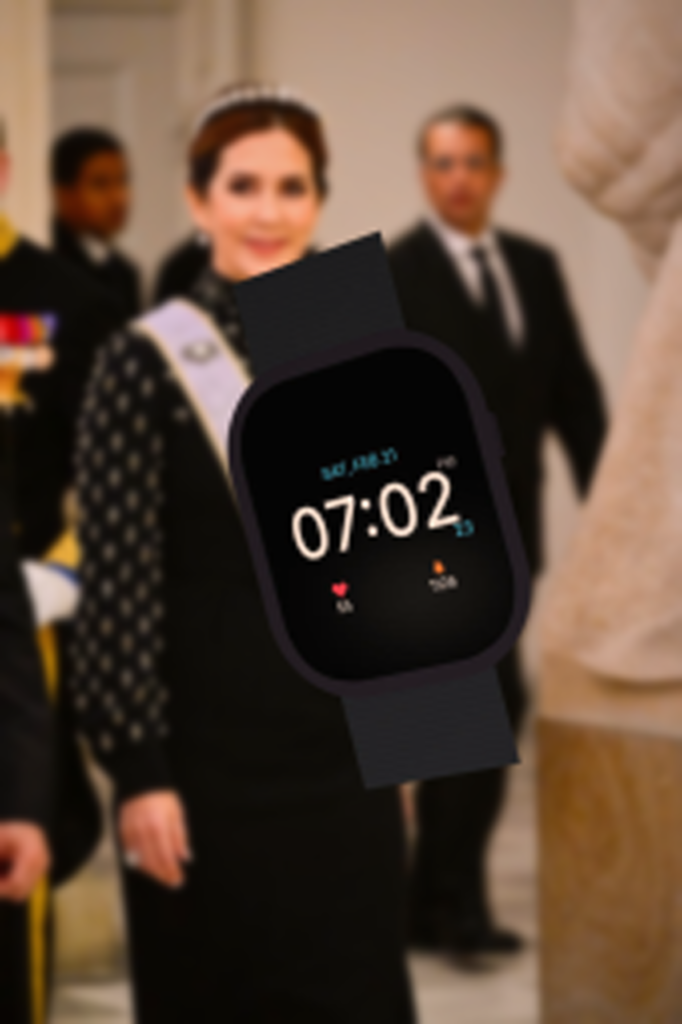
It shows 7,02
